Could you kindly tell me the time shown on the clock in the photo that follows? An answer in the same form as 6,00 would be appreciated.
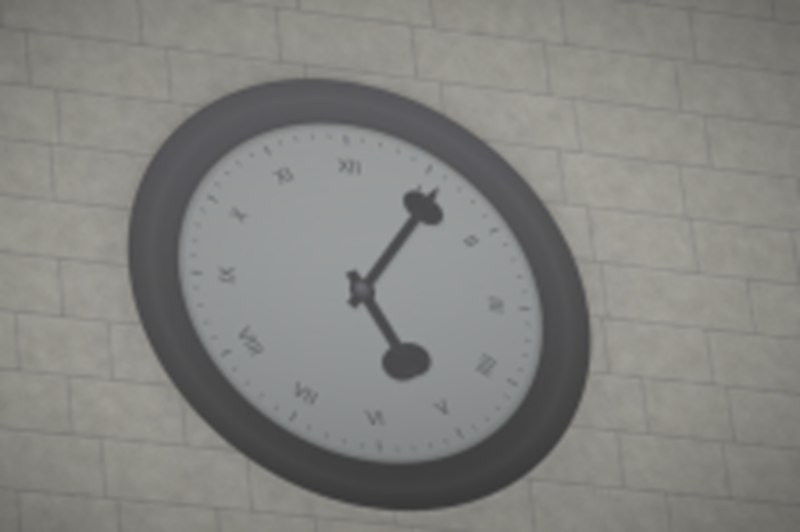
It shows 5,06
